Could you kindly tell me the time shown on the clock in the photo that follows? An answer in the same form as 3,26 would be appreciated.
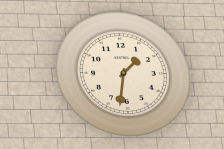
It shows 1,32
